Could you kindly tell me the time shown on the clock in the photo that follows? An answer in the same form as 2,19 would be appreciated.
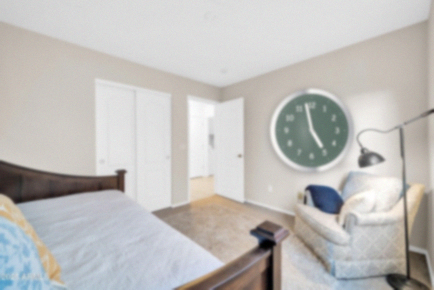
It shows 4,58
